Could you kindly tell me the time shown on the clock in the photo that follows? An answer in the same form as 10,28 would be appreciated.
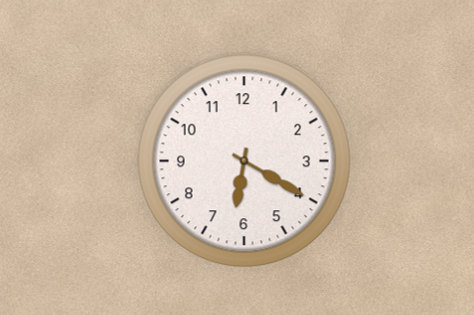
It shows 6,20
